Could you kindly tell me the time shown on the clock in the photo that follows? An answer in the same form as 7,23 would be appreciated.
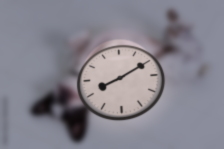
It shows 8,10
